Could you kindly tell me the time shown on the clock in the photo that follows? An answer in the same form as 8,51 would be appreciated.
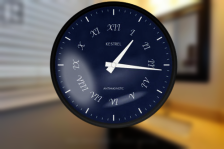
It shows 1,16
